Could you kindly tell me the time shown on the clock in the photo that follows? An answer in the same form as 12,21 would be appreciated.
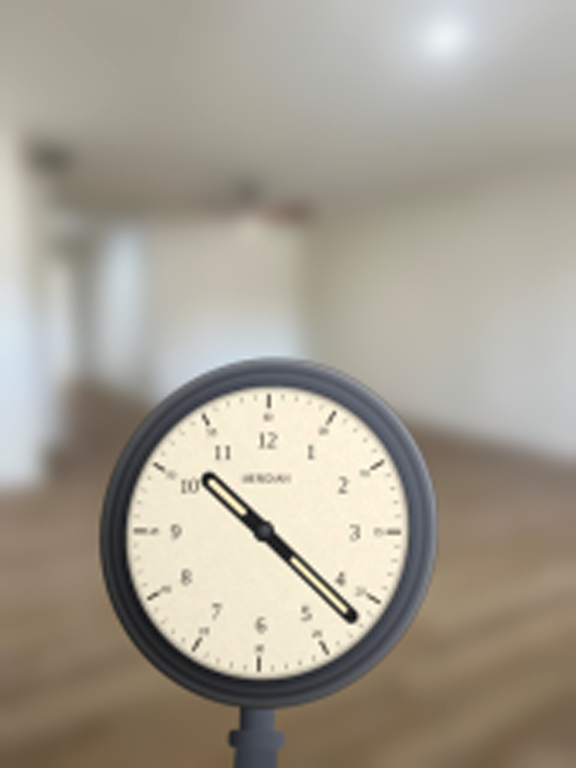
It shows 10,22
